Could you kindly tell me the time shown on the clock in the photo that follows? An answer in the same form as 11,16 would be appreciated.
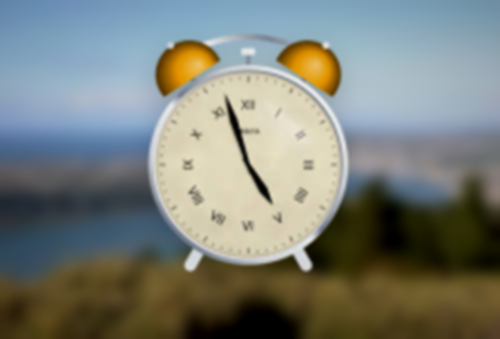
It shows 4,57
